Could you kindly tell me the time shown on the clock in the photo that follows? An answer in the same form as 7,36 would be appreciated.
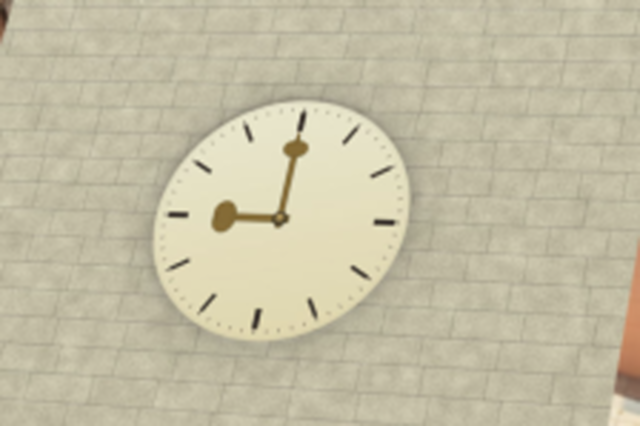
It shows 9,00
